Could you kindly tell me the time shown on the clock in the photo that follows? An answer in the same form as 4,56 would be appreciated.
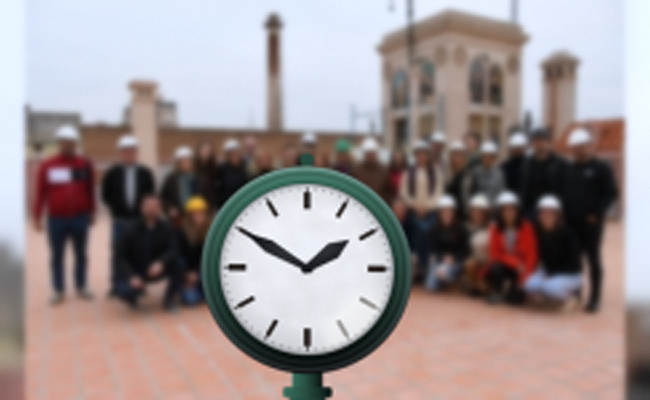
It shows 1,50
